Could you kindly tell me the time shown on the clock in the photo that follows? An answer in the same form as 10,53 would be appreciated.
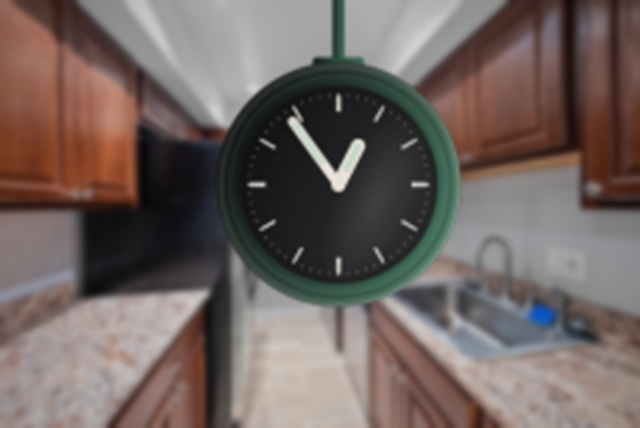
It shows 12,54
